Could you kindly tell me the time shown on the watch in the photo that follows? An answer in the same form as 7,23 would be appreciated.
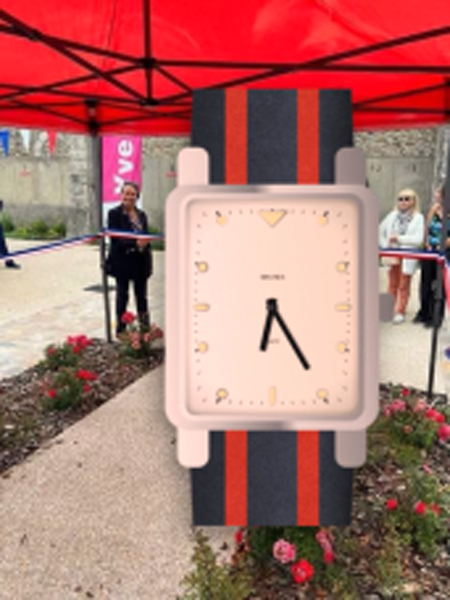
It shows 6,25
